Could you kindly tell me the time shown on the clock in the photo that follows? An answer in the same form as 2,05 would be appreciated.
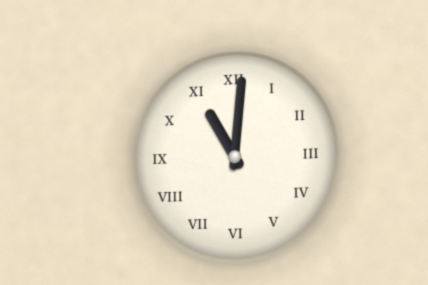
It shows 11,01
